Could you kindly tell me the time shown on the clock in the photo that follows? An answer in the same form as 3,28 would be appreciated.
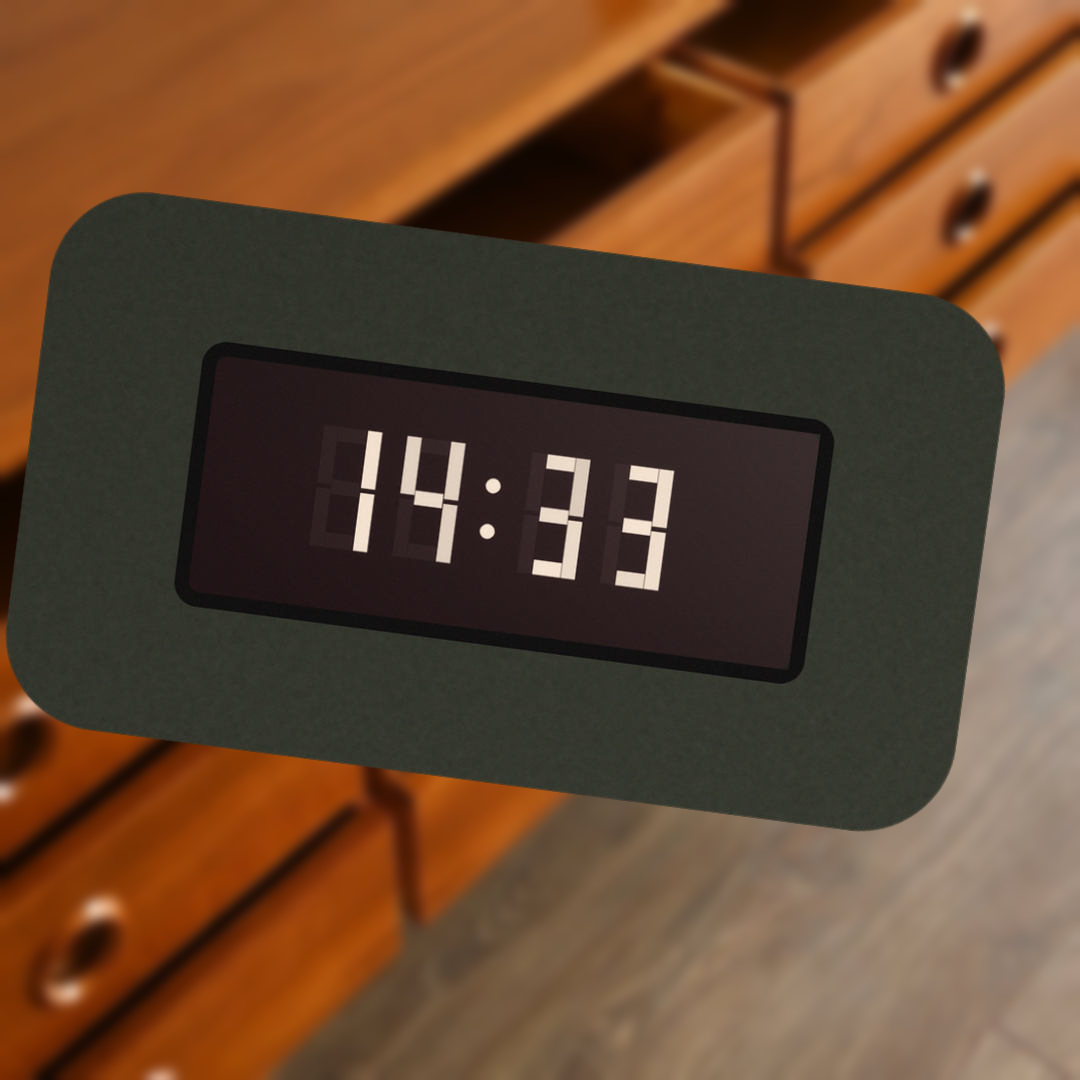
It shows 14,33
